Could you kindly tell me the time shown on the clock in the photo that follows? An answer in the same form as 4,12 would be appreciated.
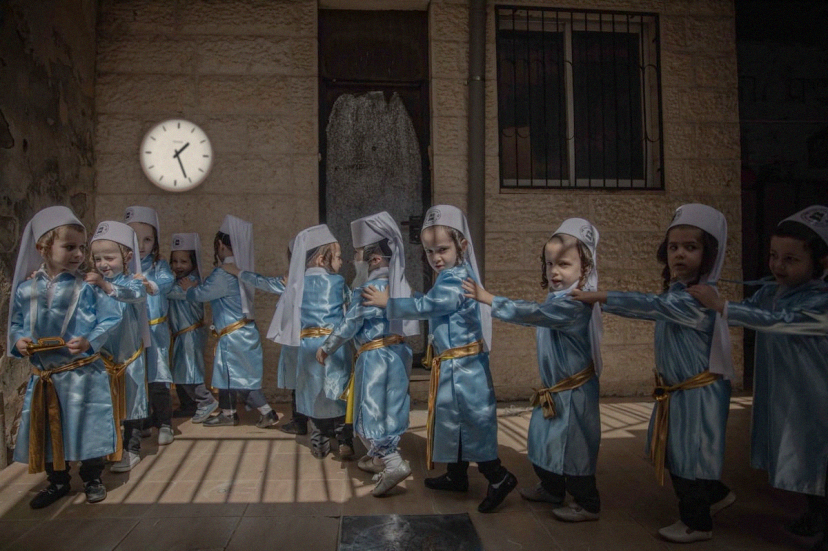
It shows 1,26
